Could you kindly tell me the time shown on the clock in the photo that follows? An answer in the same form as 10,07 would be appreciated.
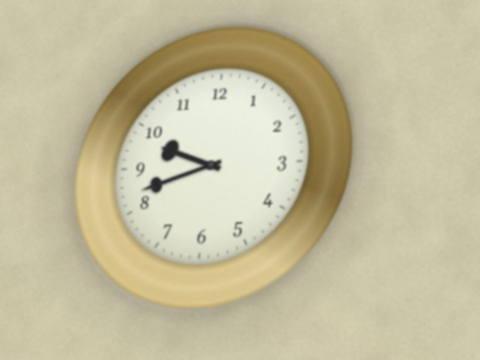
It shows 9,42
